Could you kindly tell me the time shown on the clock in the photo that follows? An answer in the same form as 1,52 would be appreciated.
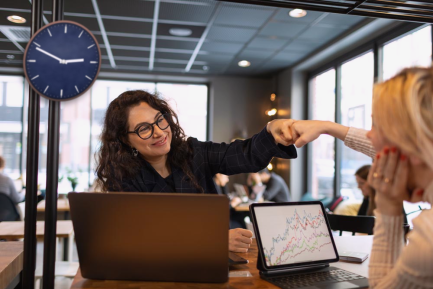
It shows 2,49
